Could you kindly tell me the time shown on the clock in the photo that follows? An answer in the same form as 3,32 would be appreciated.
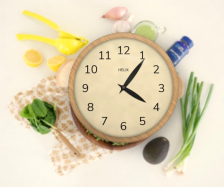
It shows 4,06
